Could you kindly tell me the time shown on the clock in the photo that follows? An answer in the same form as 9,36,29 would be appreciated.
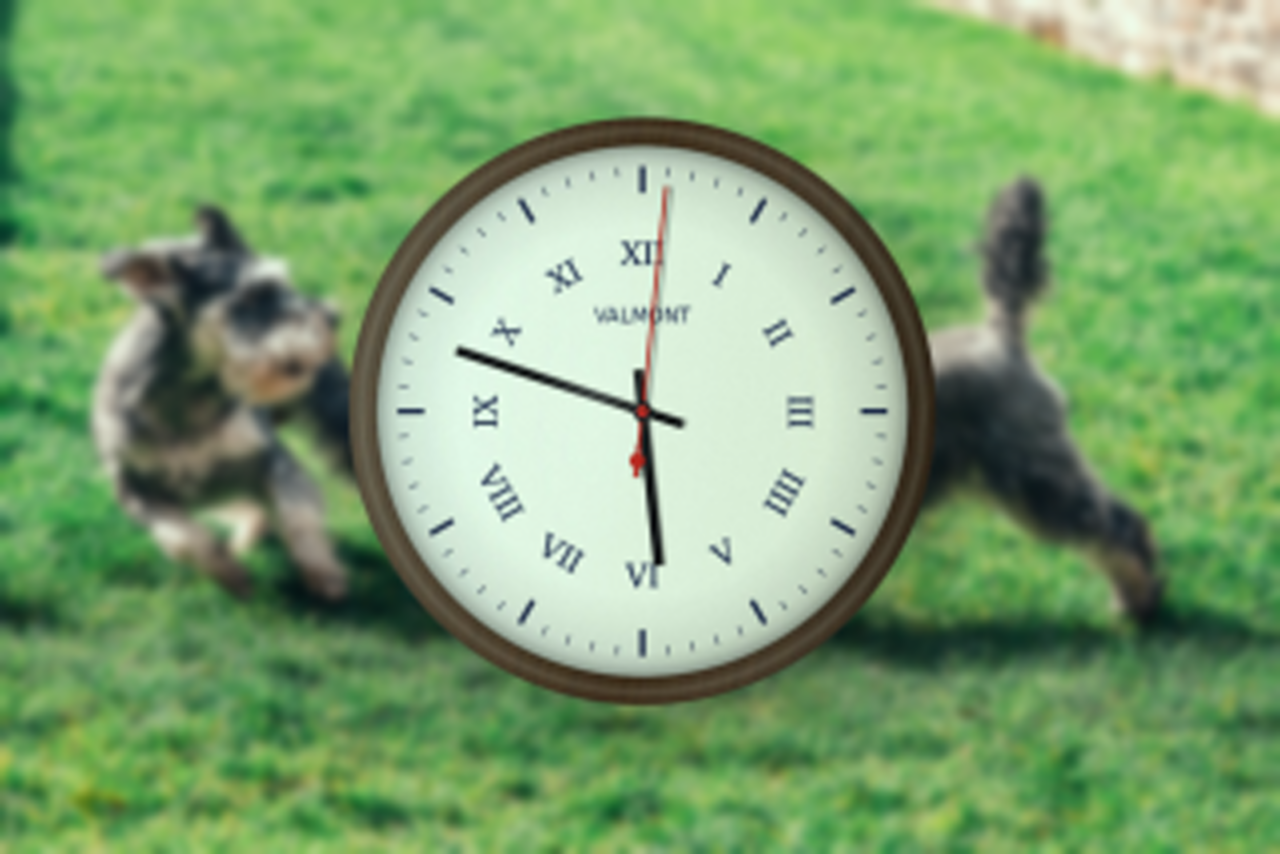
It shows 5,48,01
